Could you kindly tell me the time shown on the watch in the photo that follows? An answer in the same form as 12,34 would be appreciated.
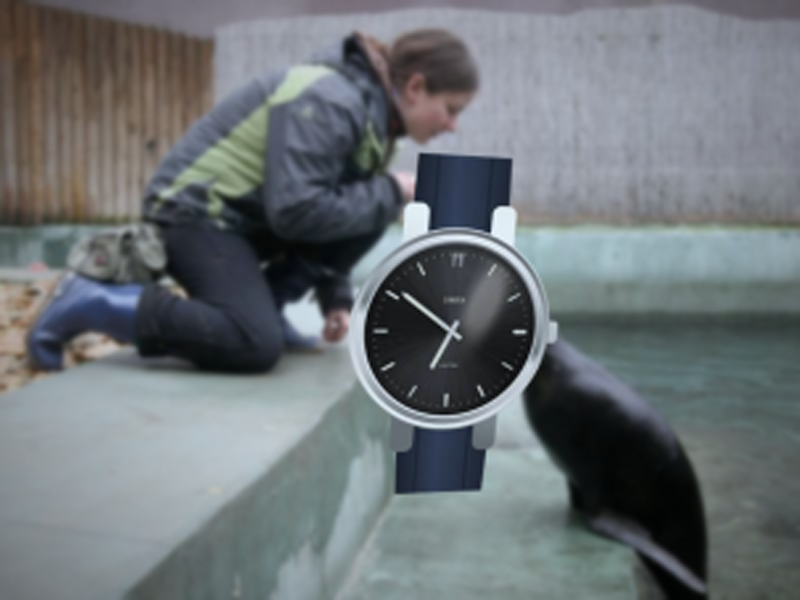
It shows 6,51
